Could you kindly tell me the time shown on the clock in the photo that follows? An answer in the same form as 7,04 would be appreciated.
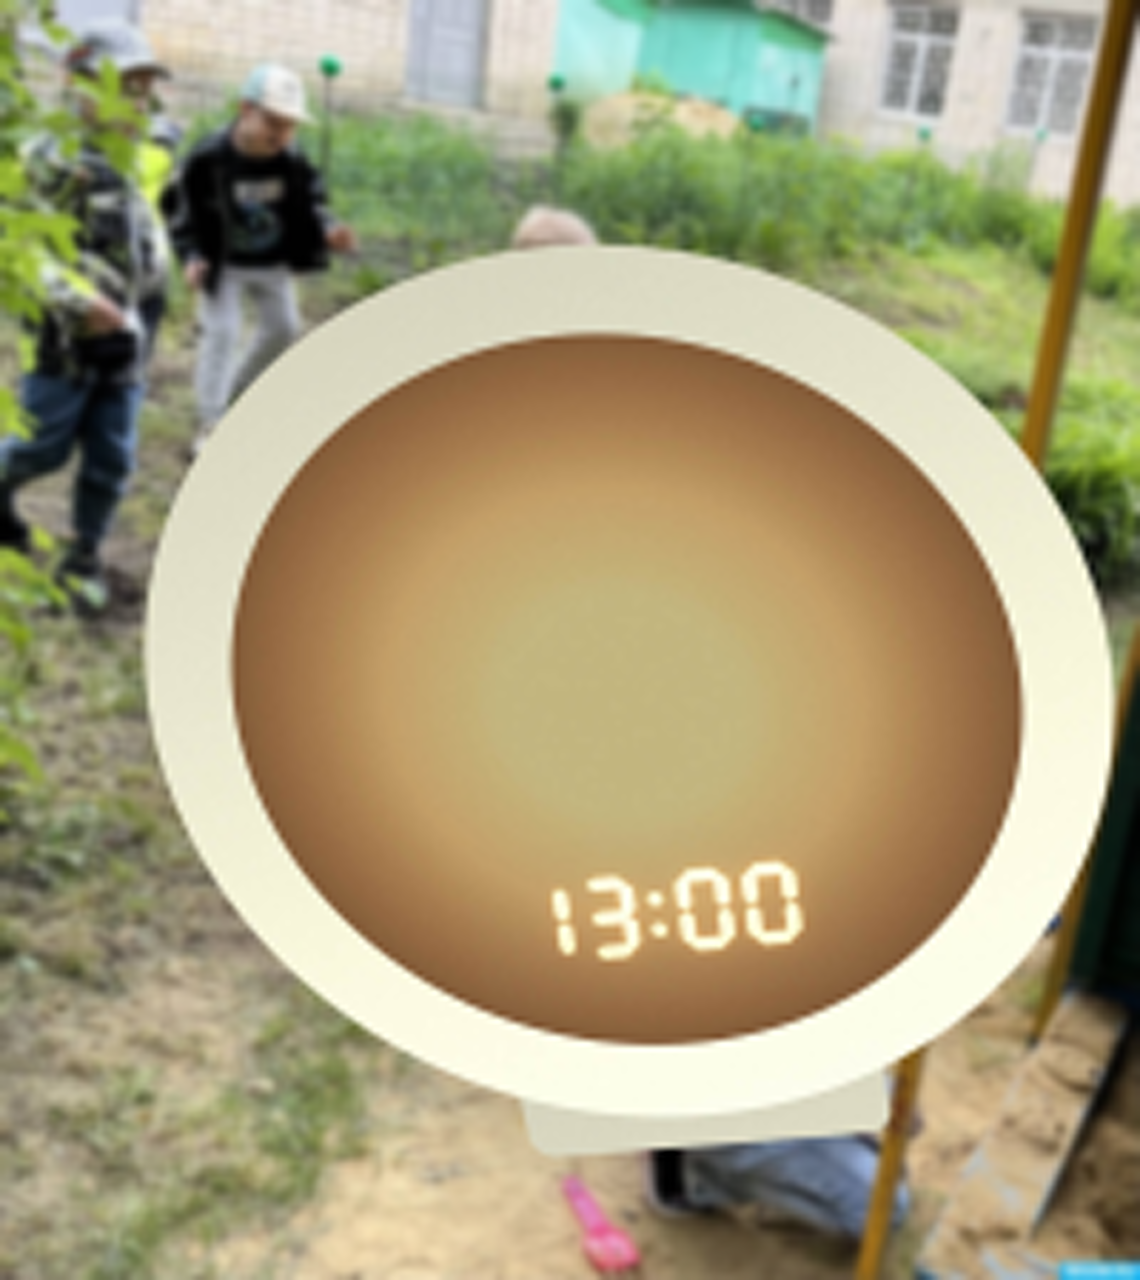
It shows 13,00
